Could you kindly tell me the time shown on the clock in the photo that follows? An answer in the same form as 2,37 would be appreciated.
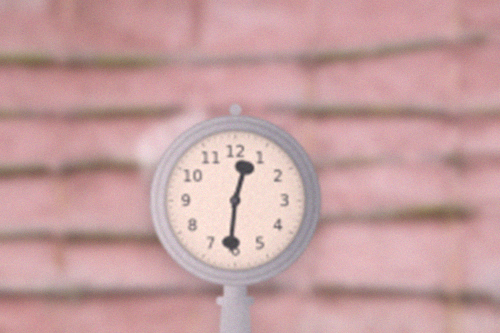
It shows 12,31
